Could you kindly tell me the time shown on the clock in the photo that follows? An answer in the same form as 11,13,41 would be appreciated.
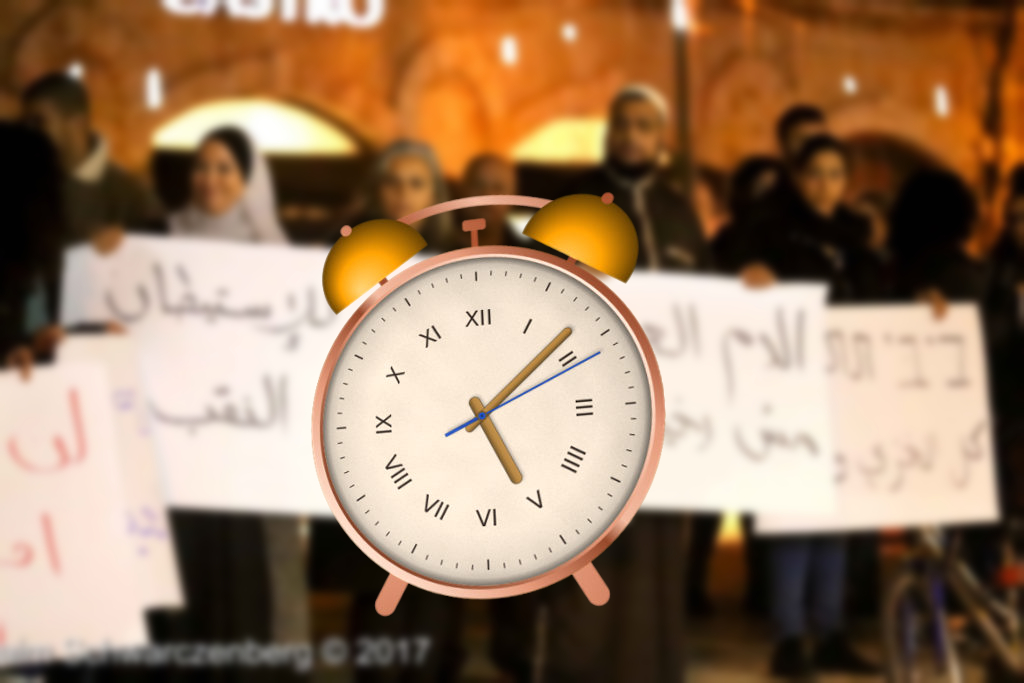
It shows 5,08,11
